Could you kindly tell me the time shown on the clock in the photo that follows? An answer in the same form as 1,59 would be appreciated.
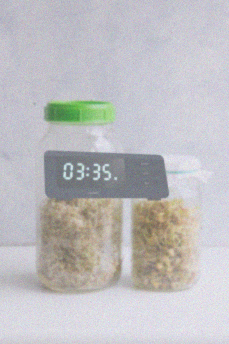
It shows 3,35
